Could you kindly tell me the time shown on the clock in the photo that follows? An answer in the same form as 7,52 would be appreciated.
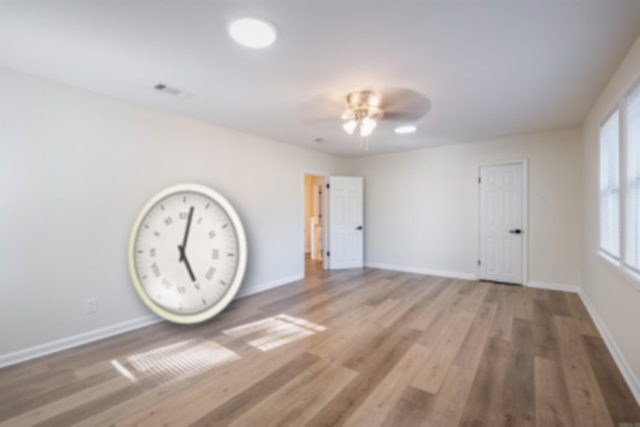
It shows 5,02
